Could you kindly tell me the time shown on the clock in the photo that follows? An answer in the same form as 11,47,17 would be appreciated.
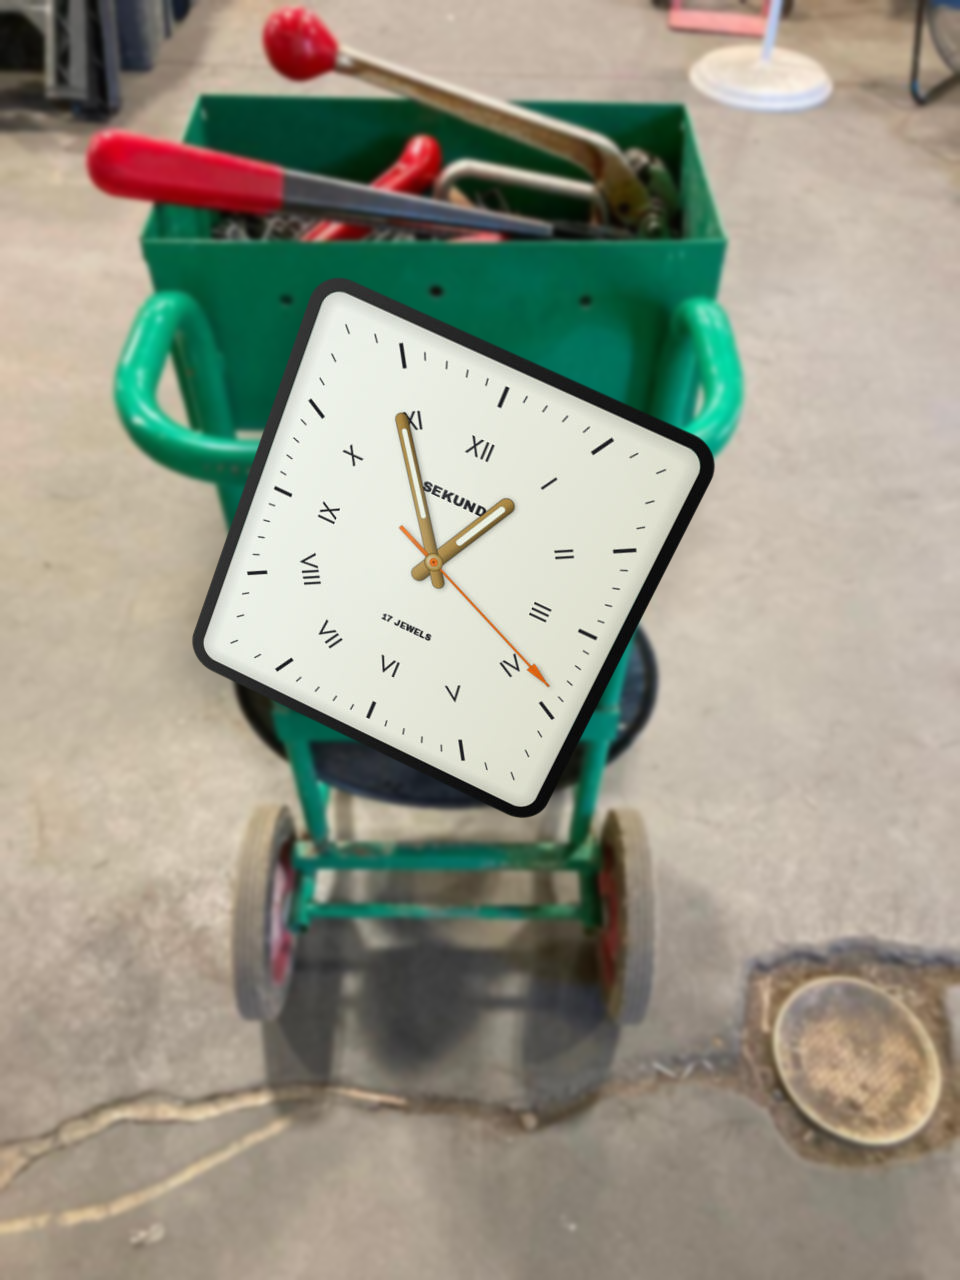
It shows 12,54,19
